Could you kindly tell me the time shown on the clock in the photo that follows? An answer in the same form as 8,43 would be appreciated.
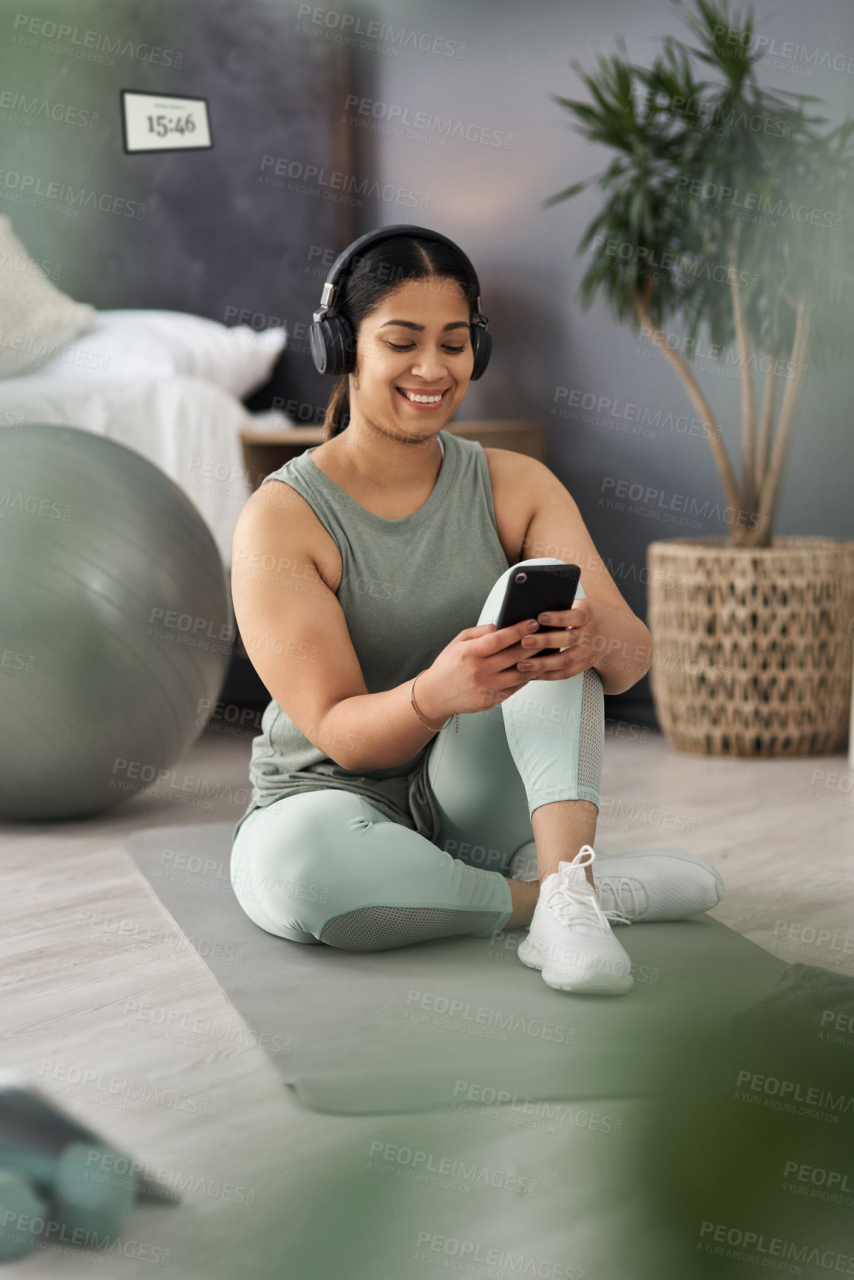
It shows 15,46
